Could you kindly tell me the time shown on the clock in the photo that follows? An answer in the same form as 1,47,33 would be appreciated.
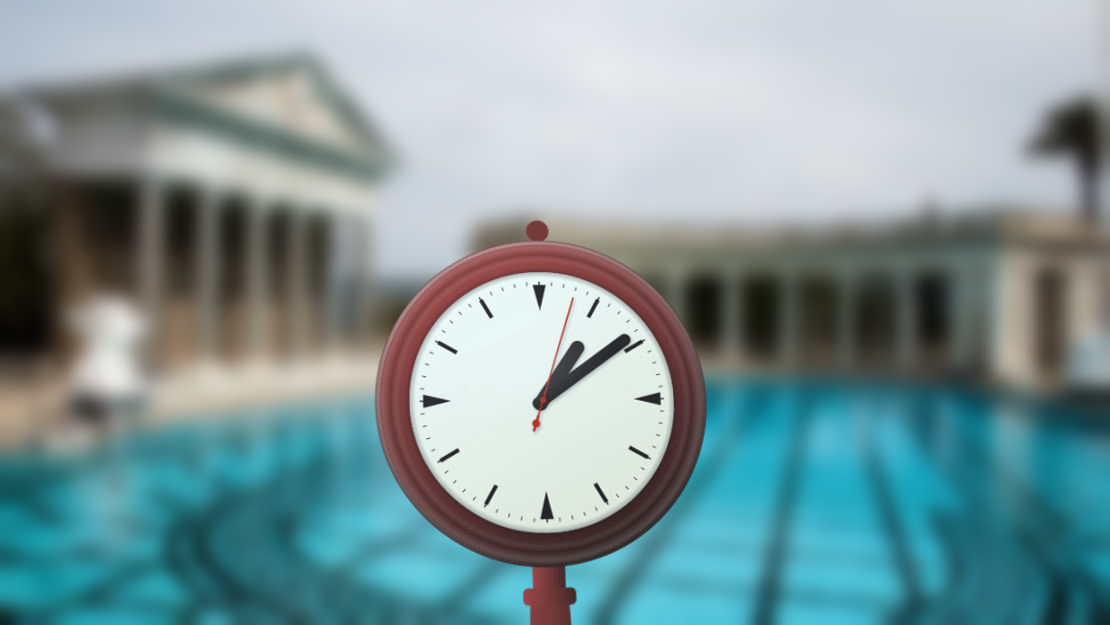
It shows 1,09,03
